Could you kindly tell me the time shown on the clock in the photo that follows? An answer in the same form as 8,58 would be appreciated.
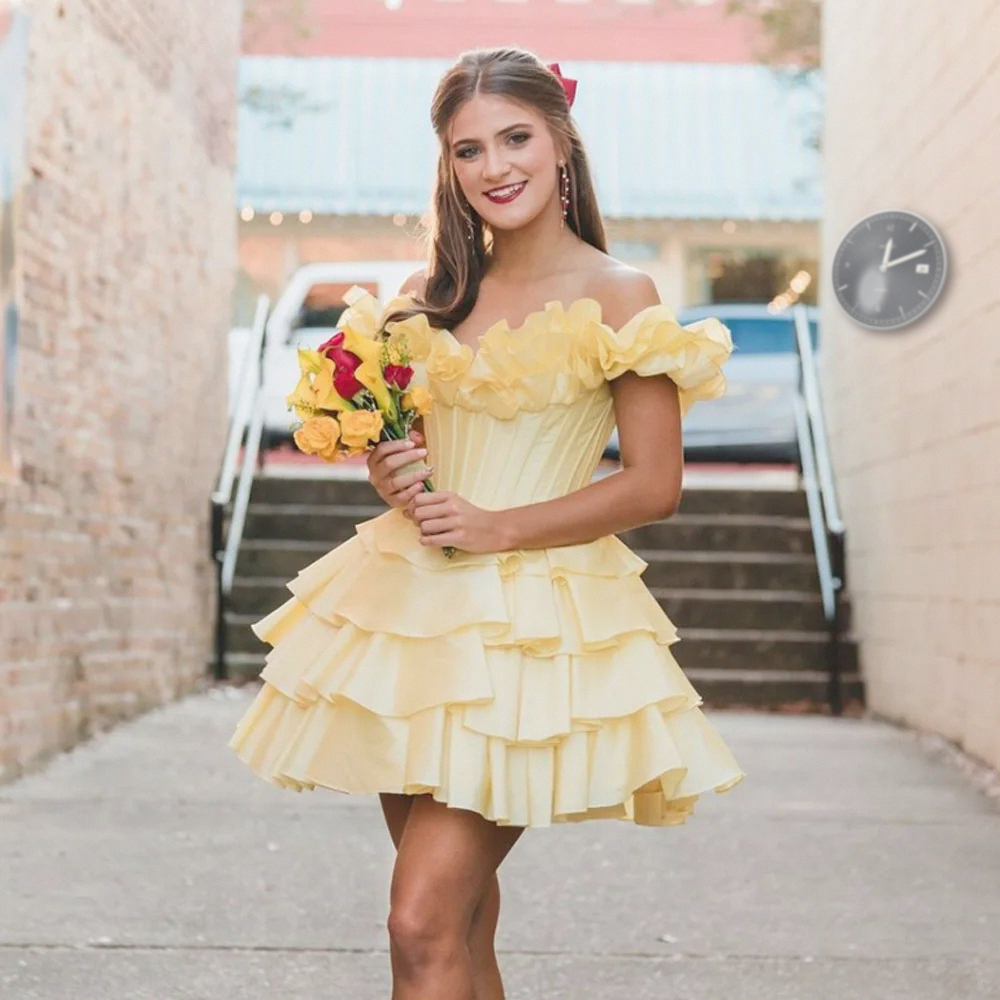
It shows 12,11
